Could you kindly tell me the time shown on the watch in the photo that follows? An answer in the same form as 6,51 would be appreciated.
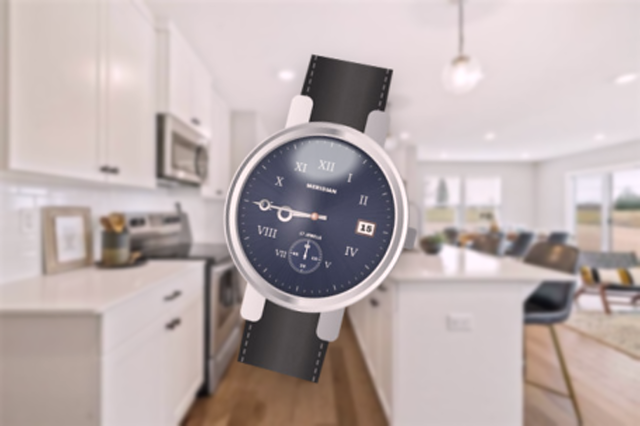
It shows 8,45
